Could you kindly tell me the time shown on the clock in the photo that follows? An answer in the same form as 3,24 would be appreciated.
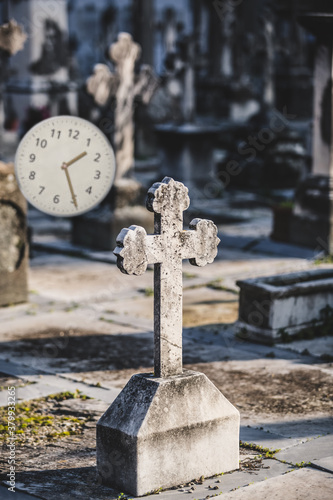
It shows 1,25
